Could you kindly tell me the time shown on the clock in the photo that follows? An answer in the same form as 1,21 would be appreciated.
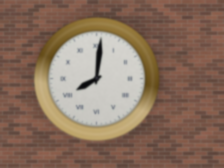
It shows 8,01
